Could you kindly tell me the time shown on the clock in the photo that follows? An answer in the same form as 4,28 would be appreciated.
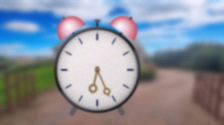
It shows 6,26
